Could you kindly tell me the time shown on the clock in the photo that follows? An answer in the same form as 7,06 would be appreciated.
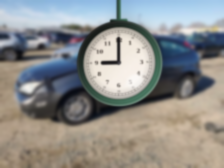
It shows 9,00
